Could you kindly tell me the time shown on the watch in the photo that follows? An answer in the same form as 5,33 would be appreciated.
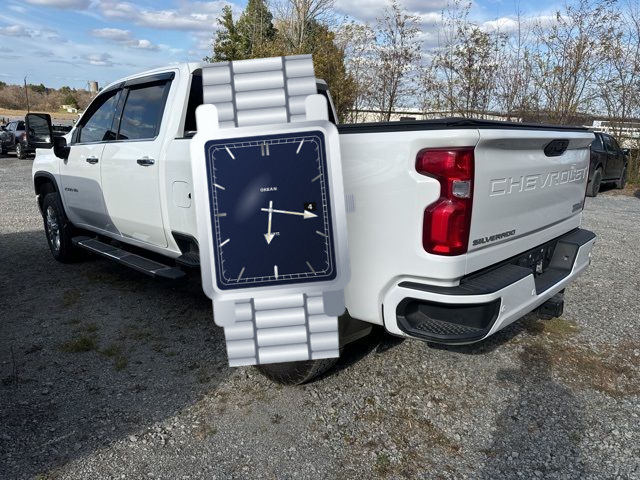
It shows 6,17
